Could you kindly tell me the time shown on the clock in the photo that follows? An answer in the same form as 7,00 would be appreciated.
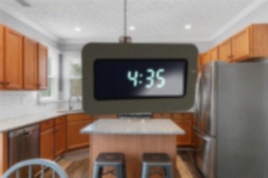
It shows 4,35
